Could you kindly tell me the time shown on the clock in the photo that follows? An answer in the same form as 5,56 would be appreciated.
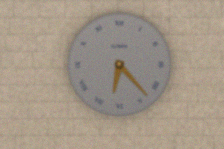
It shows 6,23
